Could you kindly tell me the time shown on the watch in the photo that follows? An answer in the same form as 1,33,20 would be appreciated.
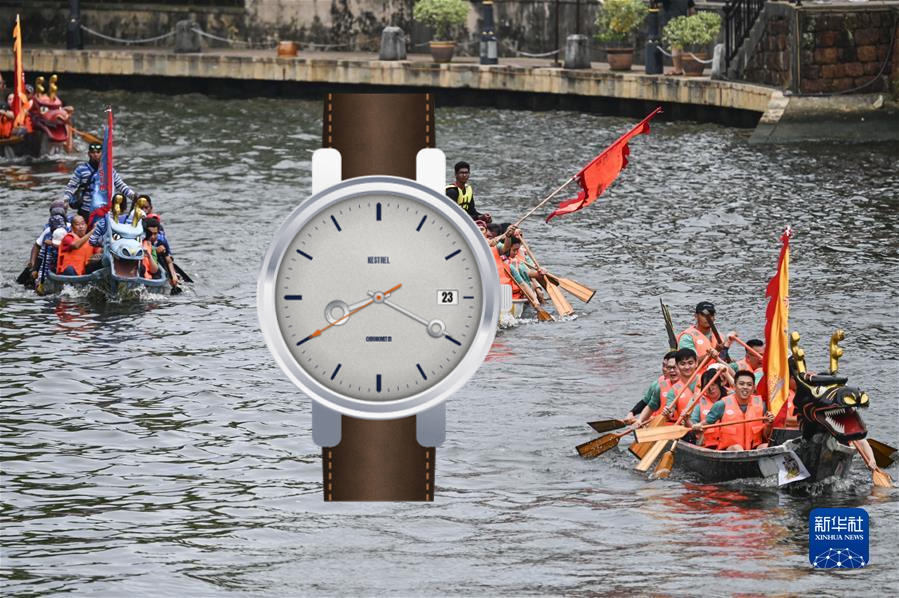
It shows 8,19,40
